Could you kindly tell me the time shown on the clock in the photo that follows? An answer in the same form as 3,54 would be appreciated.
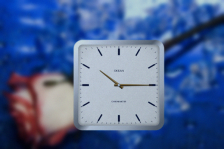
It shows 10,15
